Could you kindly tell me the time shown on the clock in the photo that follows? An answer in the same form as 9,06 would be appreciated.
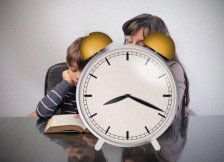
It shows 8,19
